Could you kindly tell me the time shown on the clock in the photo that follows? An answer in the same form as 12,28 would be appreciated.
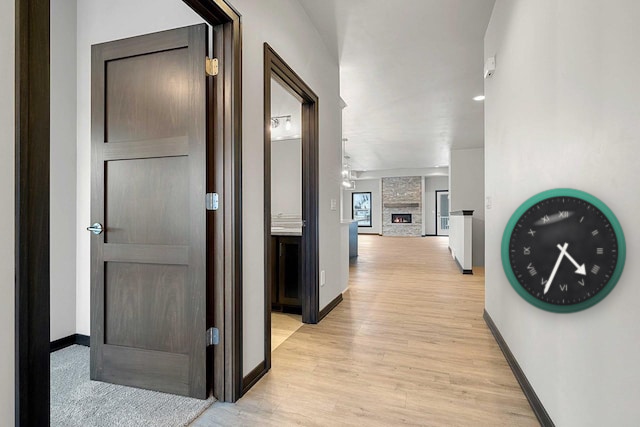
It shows 4,34
